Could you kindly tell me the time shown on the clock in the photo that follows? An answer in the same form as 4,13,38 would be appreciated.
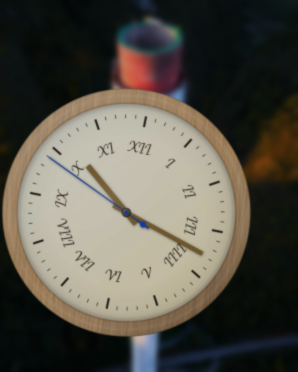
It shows 10,17,49
